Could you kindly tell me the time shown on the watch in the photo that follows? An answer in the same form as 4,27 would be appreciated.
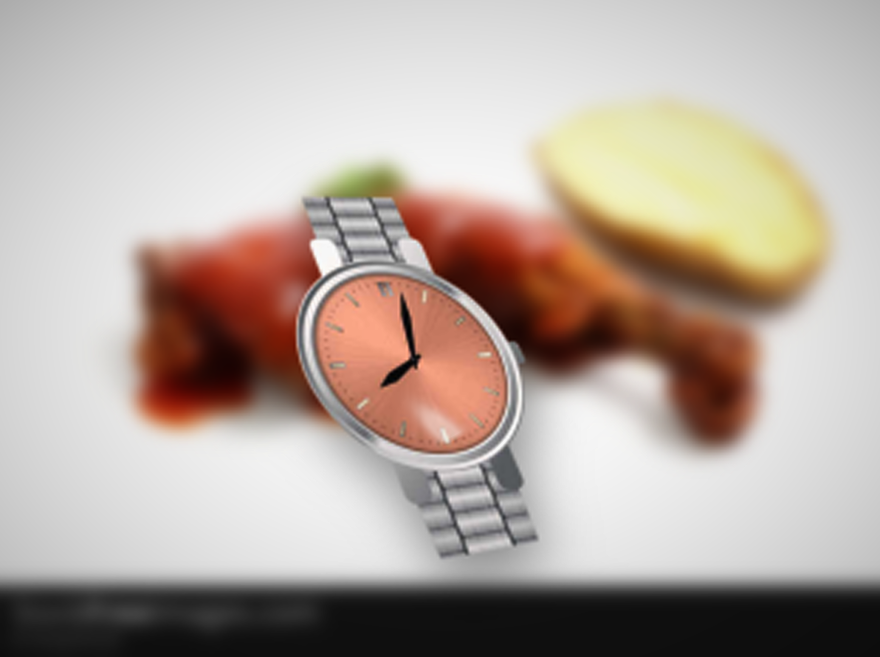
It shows 8,02
